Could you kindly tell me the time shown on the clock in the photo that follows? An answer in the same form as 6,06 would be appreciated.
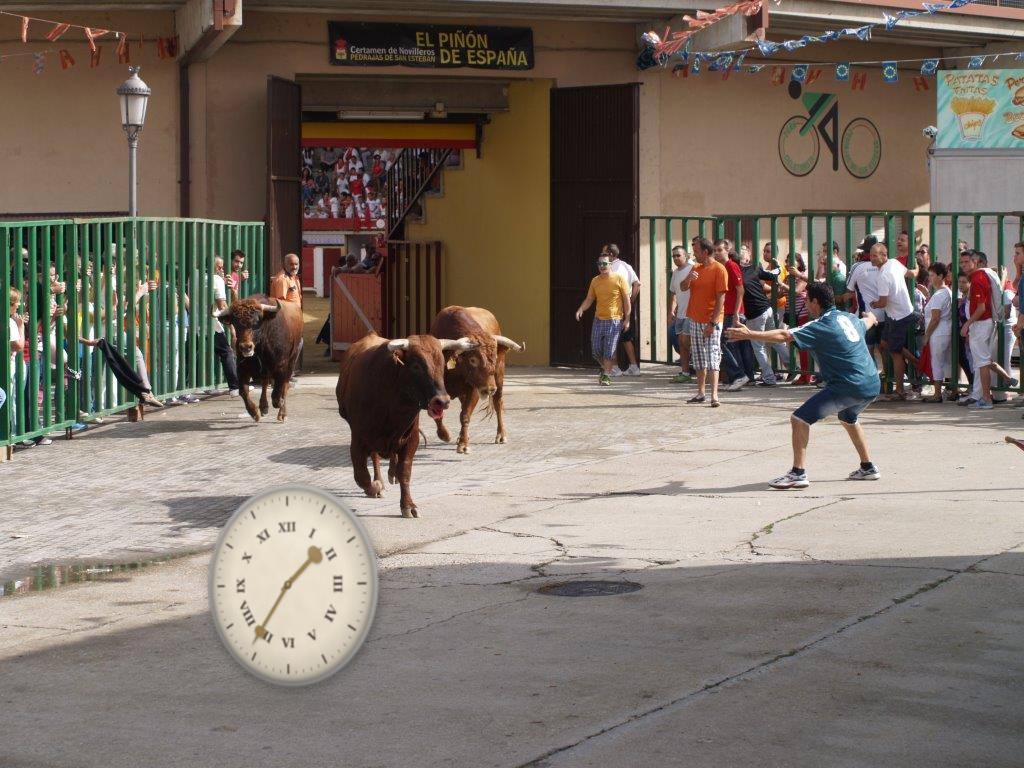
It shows 1,36
